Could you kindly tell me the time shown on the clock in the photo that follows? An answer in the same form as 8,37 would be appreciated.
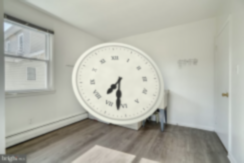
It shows 7,32
